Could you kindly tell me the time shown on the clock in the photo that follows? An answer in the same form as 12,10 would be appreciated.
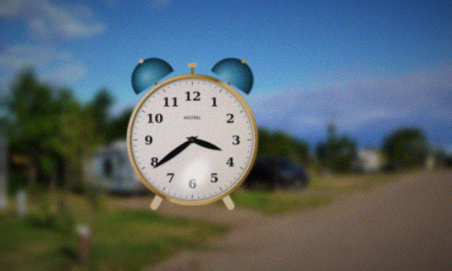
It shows 3,39
